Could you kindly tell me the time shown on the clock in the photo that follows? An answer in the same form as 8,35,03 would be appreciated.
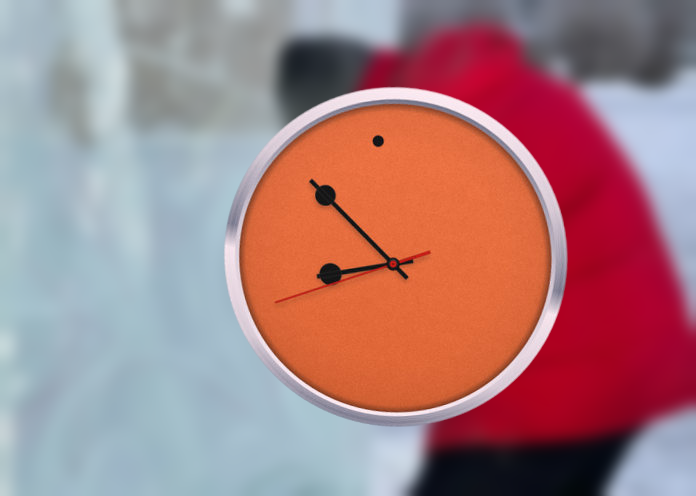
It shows 8,53,43
